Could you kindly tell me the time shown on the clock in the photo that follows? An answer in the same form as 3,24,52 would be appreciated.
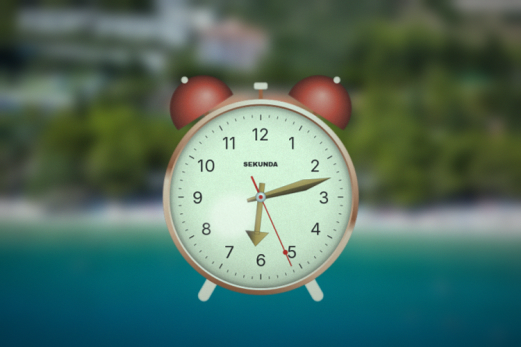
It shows 6,12,26
